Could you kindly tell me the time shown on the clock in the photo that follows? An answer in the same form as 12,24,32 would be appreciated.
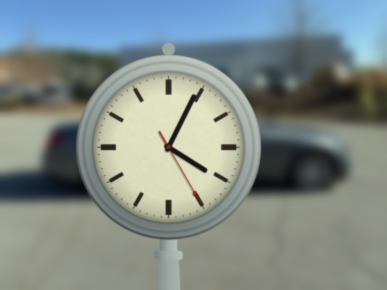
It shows 4,04,25
